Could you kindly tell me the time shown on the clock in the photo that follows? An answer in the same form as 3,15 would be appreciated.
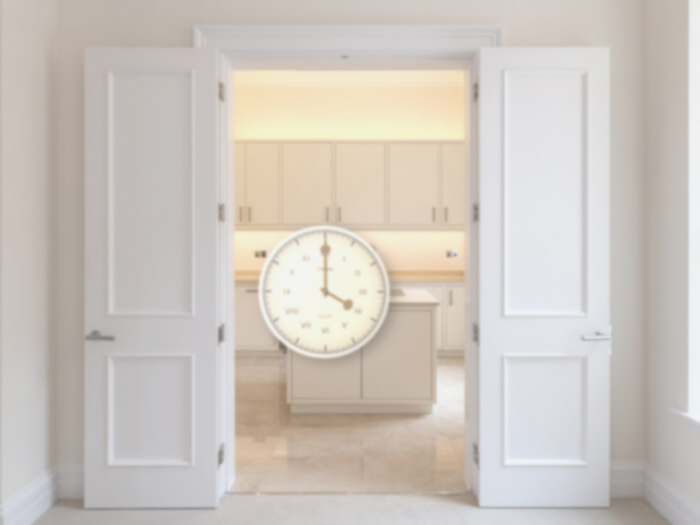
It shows 4,00
